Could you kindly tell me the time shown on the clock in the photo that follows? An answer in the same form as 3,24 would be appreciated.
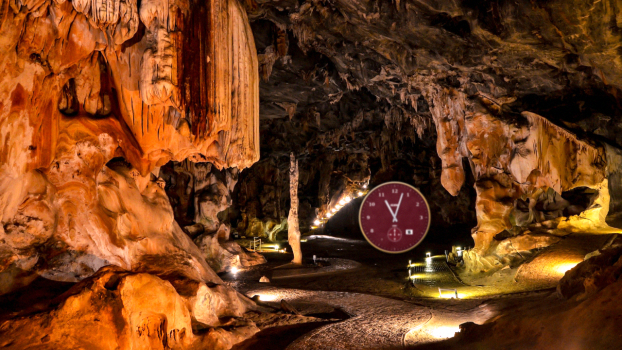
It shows 11,03
